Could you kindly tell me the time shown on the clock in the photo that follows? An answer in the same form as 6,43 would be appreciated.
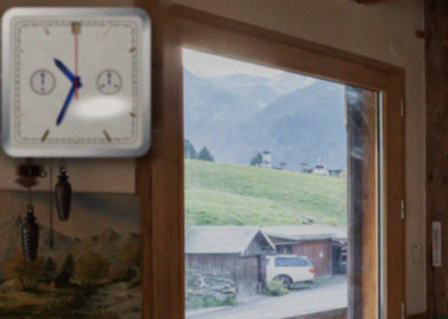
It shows 10,34
